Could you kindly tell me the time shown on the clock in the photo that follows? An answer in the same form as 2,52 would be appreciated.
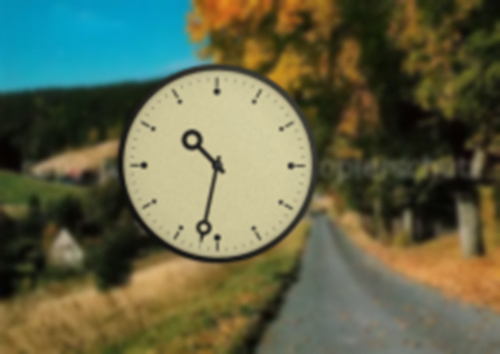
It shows 10,32
